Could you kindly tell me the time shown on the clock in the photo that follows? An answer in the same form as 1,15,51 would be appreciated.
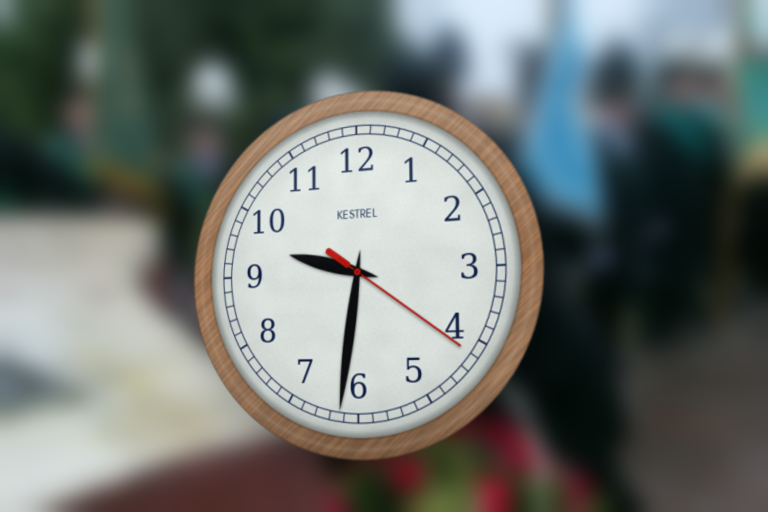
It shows 9,31,21
